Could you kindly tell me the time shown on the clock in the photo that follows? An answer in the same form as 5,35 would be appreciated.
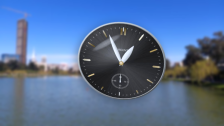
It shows 12,56
